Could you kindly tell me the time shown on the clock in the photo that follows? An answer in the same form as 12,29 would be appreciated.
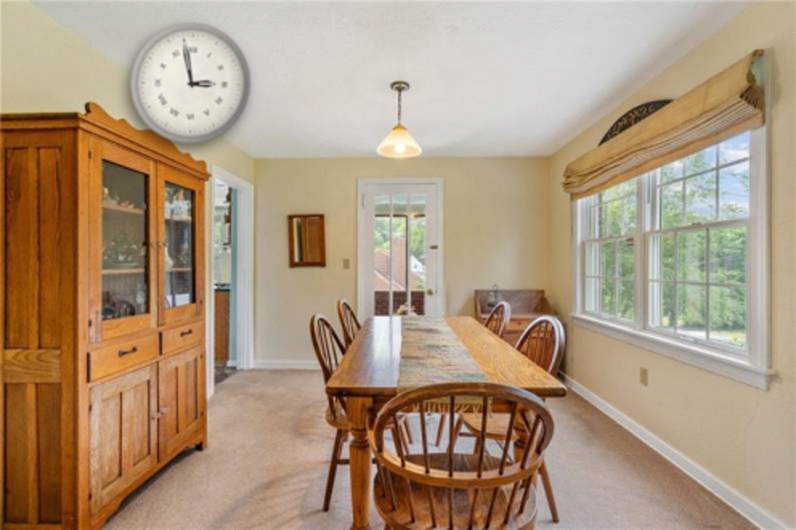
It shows 2,58
